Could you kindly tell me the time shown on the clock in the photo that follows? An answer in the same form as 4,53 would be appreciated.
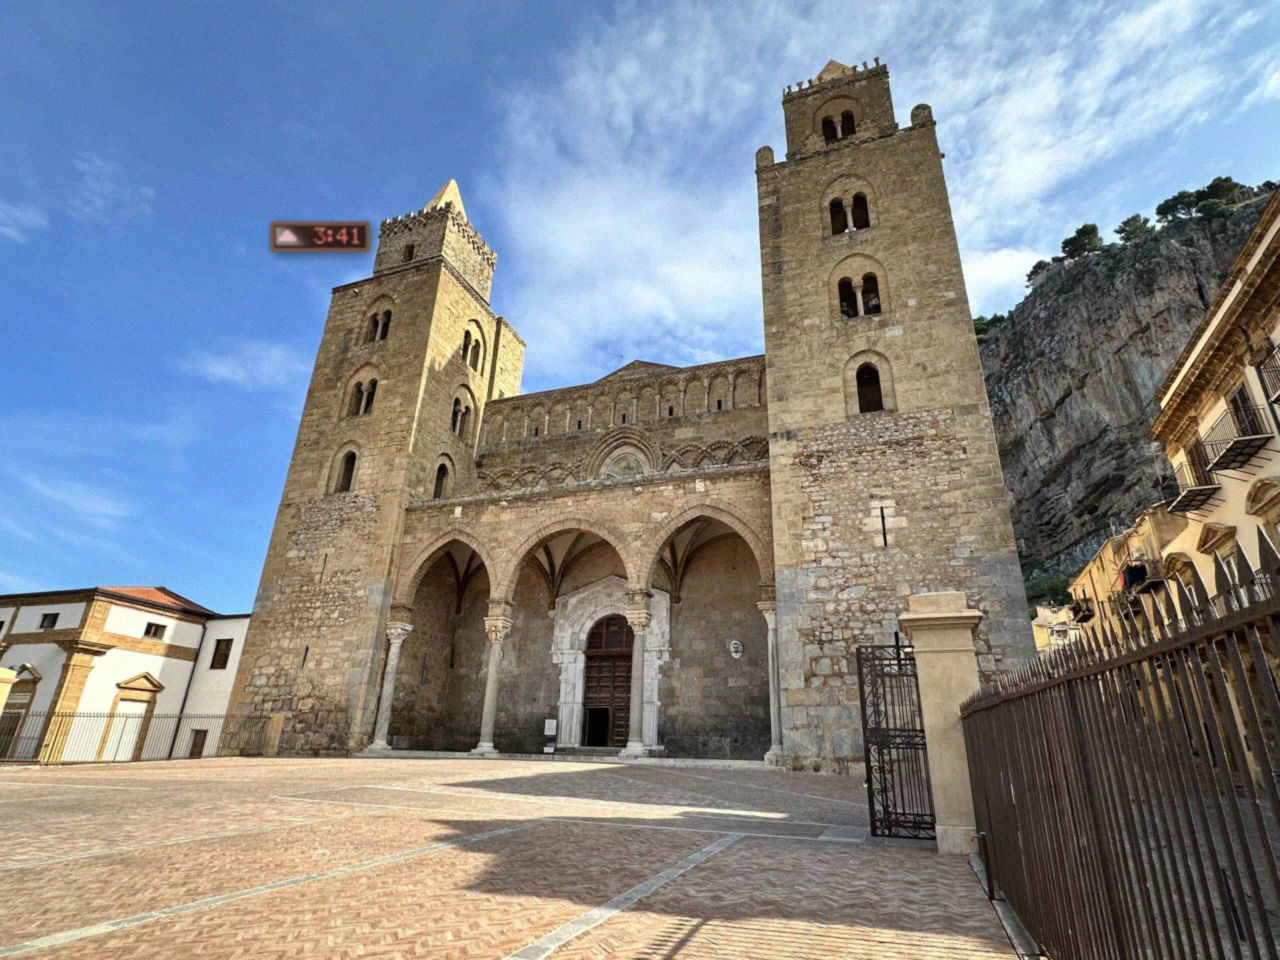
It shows 3,41
